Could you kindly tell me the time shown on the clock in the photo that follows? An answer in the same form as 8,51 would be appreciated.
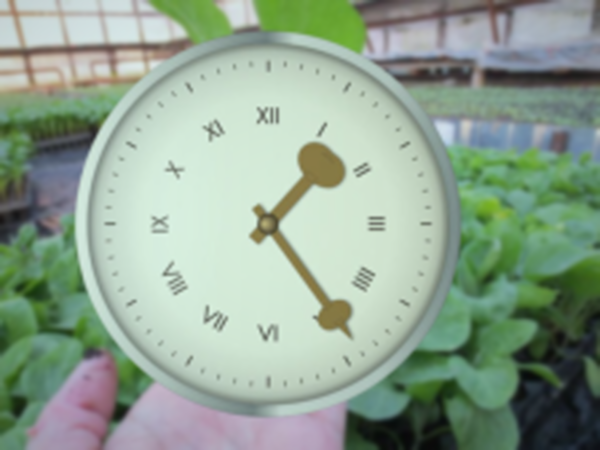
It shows 1,24
